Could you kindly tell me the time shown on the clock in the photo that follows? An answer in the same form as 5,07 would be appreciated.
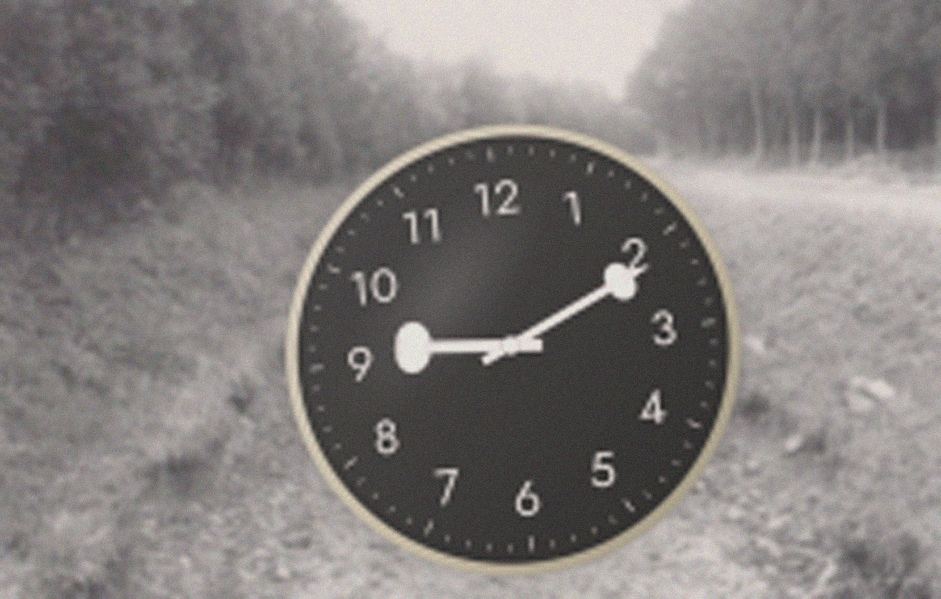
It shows 9,11
